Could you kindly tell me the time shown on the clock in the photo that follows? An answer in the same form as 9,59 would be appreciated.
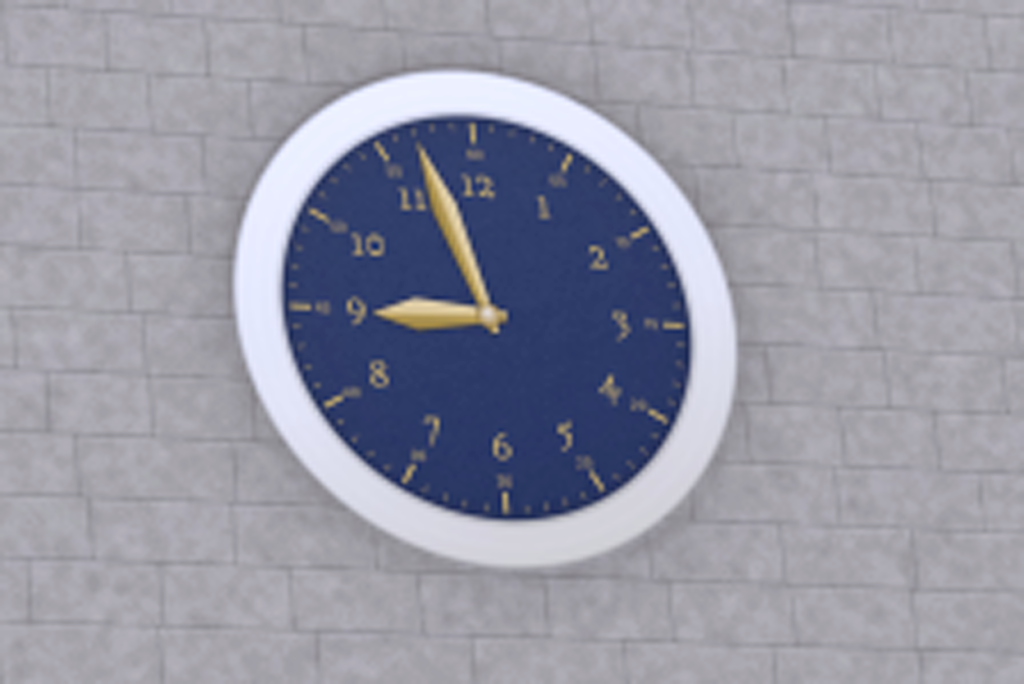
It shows 8,57
